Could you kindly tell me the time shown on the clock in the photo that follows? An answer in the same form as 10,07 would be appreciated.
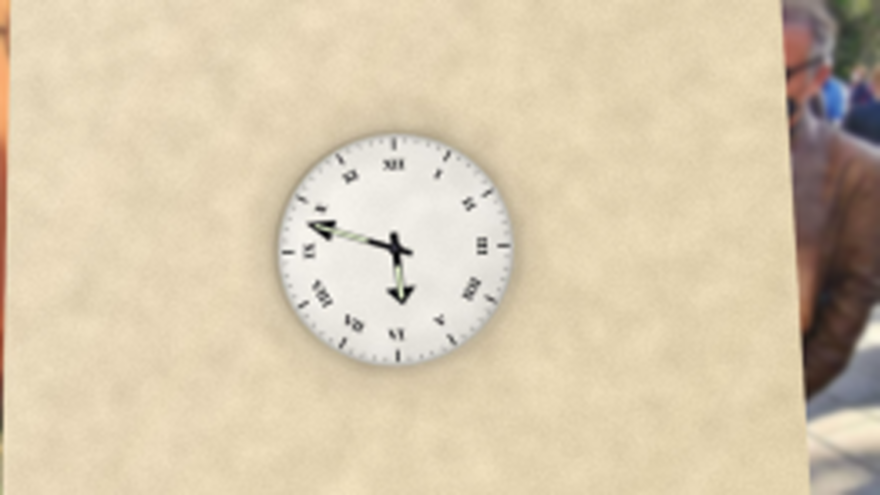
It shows 5,48
